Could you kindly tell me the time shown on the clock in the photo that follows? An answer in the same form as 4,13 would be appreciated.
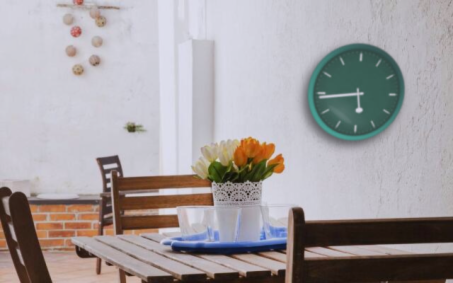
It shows 5,44
